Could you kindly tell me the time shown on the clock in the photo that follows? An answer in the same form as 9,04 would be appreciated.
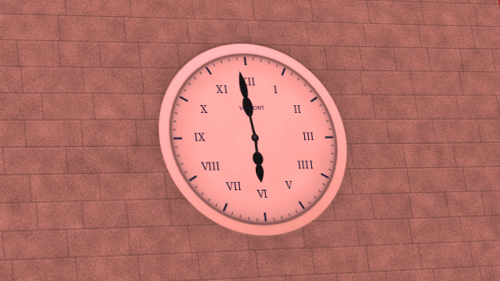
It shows 5,59
